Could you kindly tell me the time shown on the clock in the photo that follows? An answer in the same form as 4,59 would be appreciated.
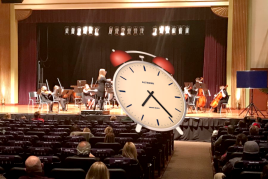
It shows 7,24
